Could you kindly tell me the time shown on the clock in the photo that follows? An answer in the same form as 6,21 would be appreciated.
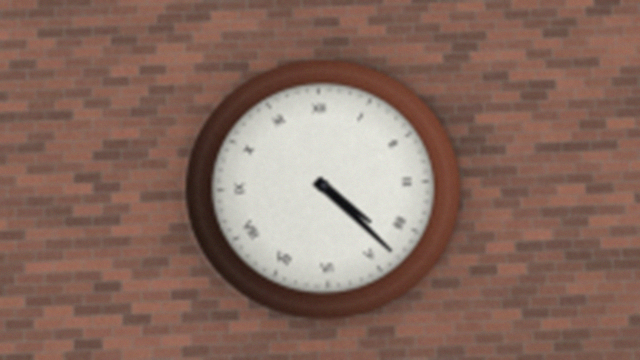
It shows 4,23
